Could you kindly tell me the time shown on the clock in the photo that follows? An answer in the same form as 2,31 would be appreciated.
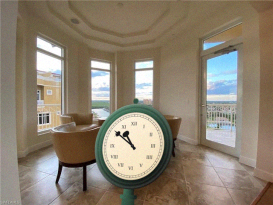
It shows 10,51
